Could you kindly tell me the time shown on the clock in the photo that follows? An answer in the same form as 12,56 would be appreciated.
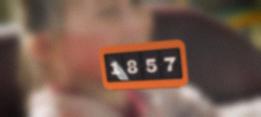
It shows 18,57
